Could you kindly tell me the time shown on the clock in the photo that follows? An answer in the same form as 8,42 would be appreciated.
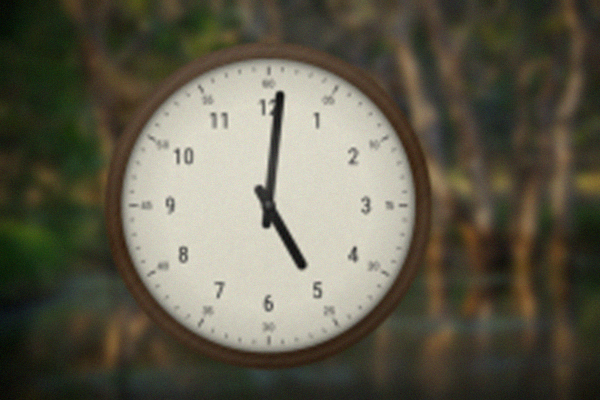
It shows 5,01
